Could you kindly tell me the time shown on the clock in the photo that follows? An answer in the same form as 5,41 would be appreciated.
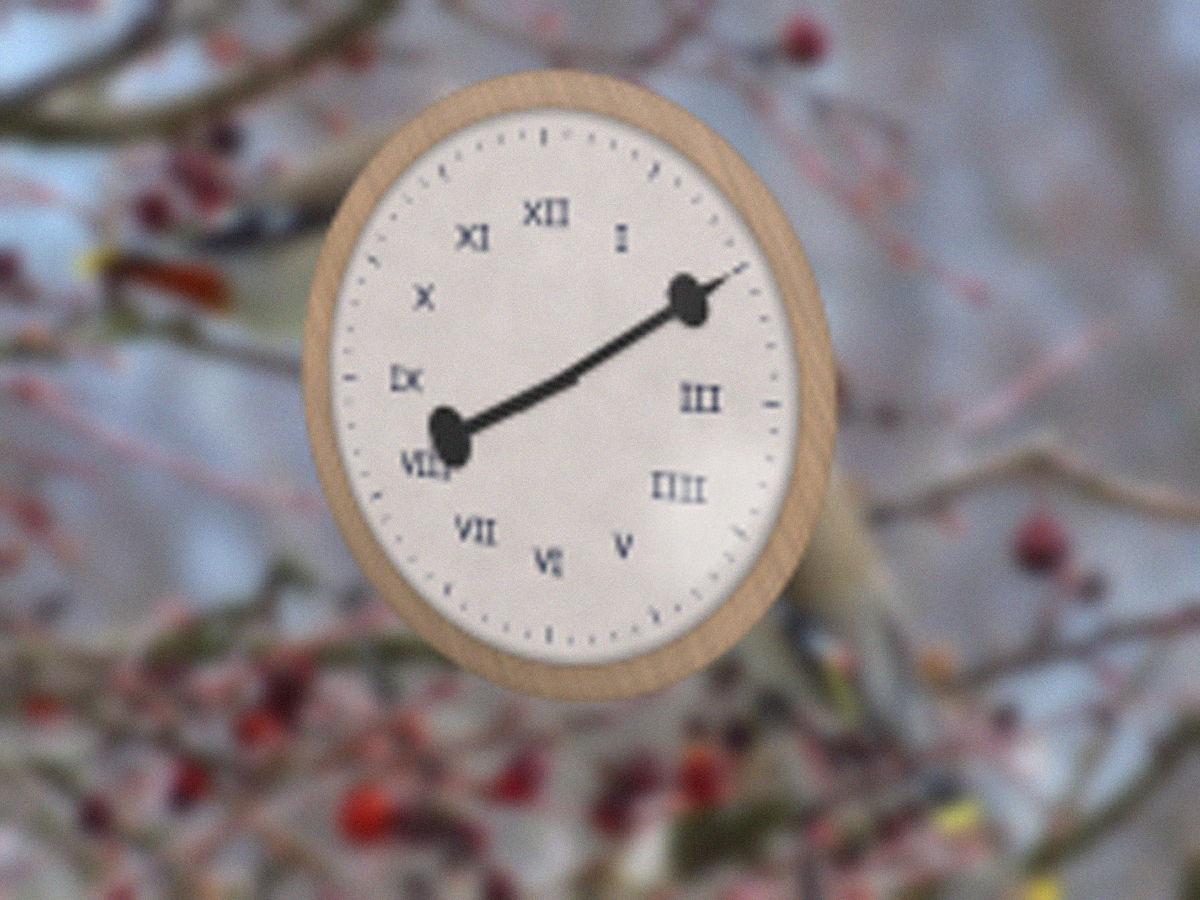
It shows 8,10
